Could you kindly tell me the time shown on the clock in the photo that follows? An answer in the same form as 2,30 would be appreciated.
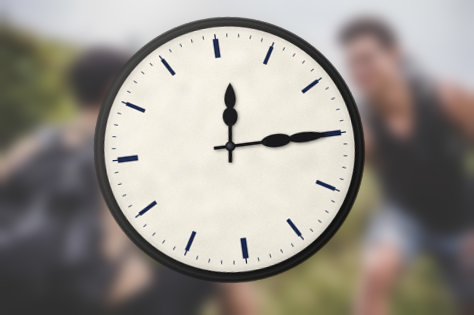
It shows 12,15
